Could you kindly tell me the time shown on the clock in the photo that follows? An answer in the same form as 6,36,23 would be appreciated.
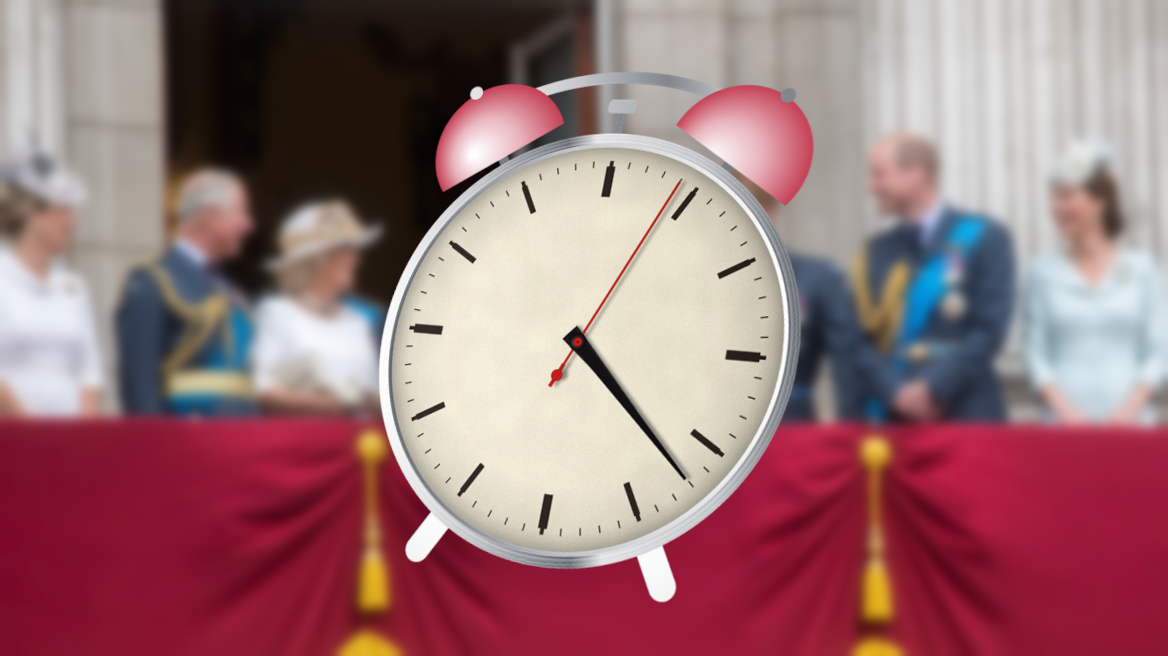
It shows 4,22,04
